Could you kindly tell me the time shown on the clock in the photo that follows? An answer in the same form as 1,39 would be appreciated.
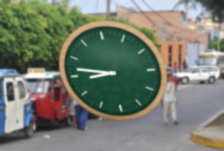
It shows 8,47
